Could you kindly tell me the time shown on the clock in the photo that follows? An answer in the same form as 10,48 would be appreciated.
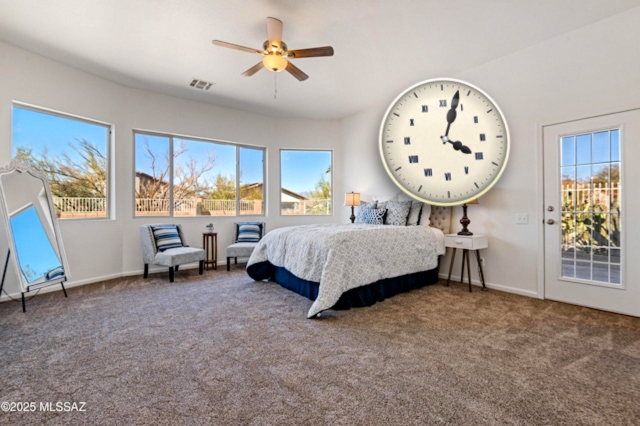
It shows 4,03
